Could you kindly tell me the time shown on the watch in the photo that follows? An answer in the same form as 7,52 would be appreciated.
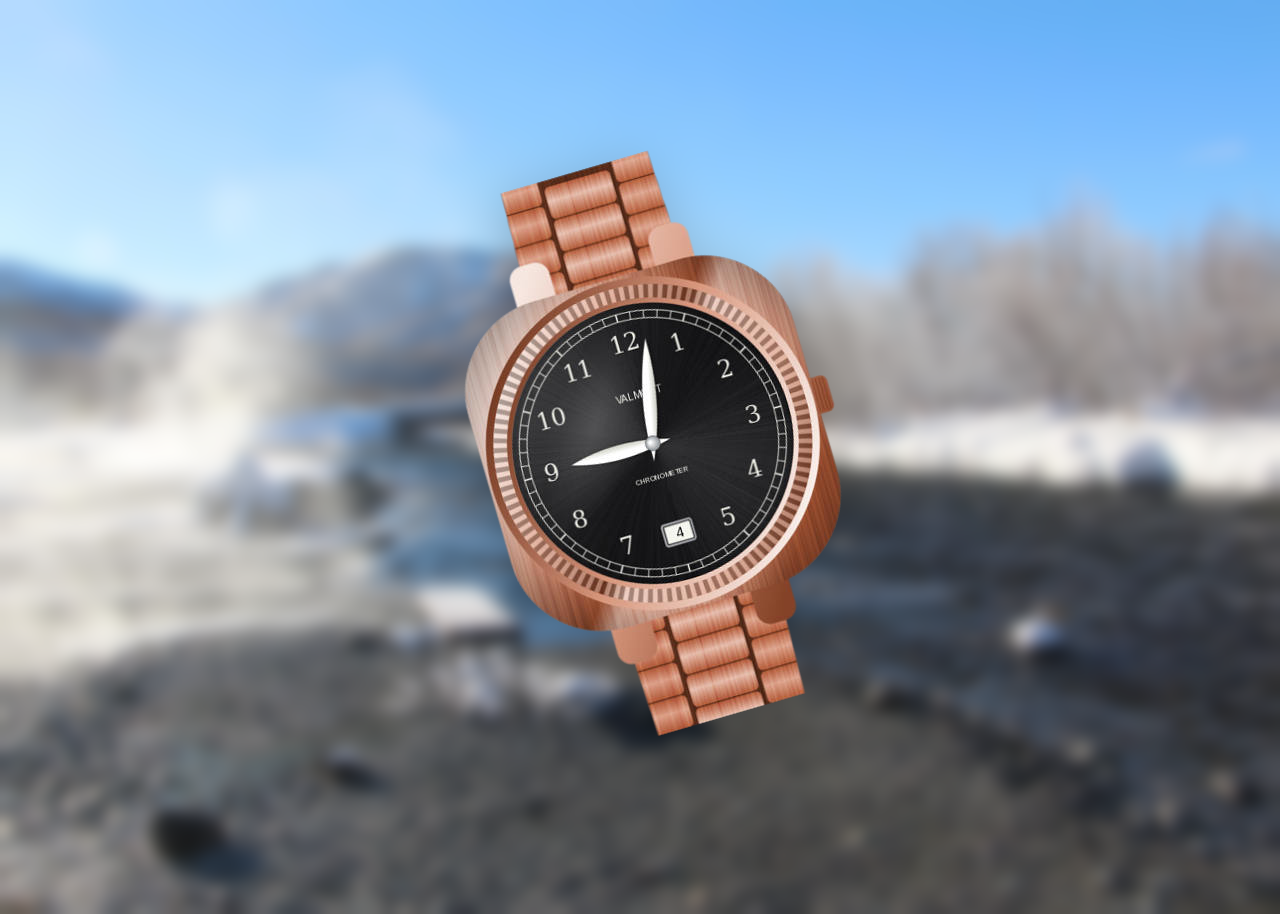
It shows 9,02
